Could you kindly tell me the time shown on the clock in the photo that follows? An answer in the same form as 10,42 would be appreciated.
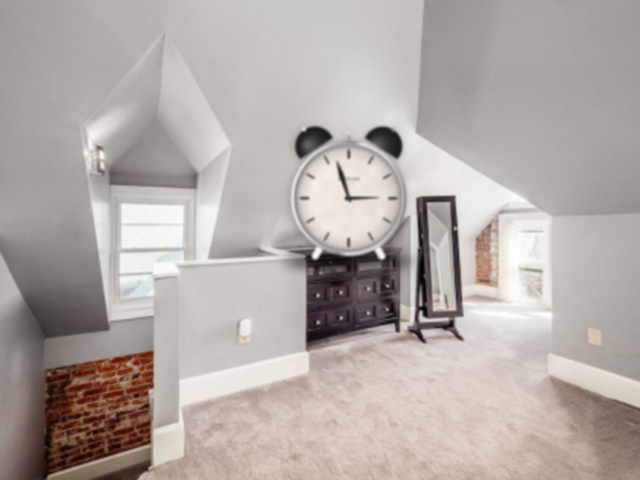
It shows 2,57
